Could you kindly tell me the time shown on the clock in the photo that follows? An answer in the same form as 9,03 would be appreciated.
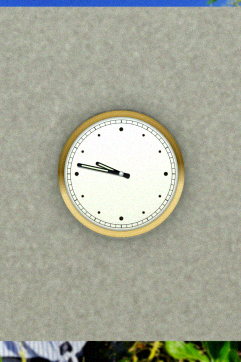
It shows 9,47
